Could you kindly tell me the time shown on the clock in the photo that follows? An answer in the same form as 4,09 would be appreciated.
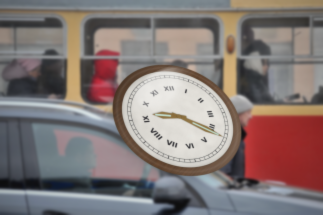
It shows 9,21
